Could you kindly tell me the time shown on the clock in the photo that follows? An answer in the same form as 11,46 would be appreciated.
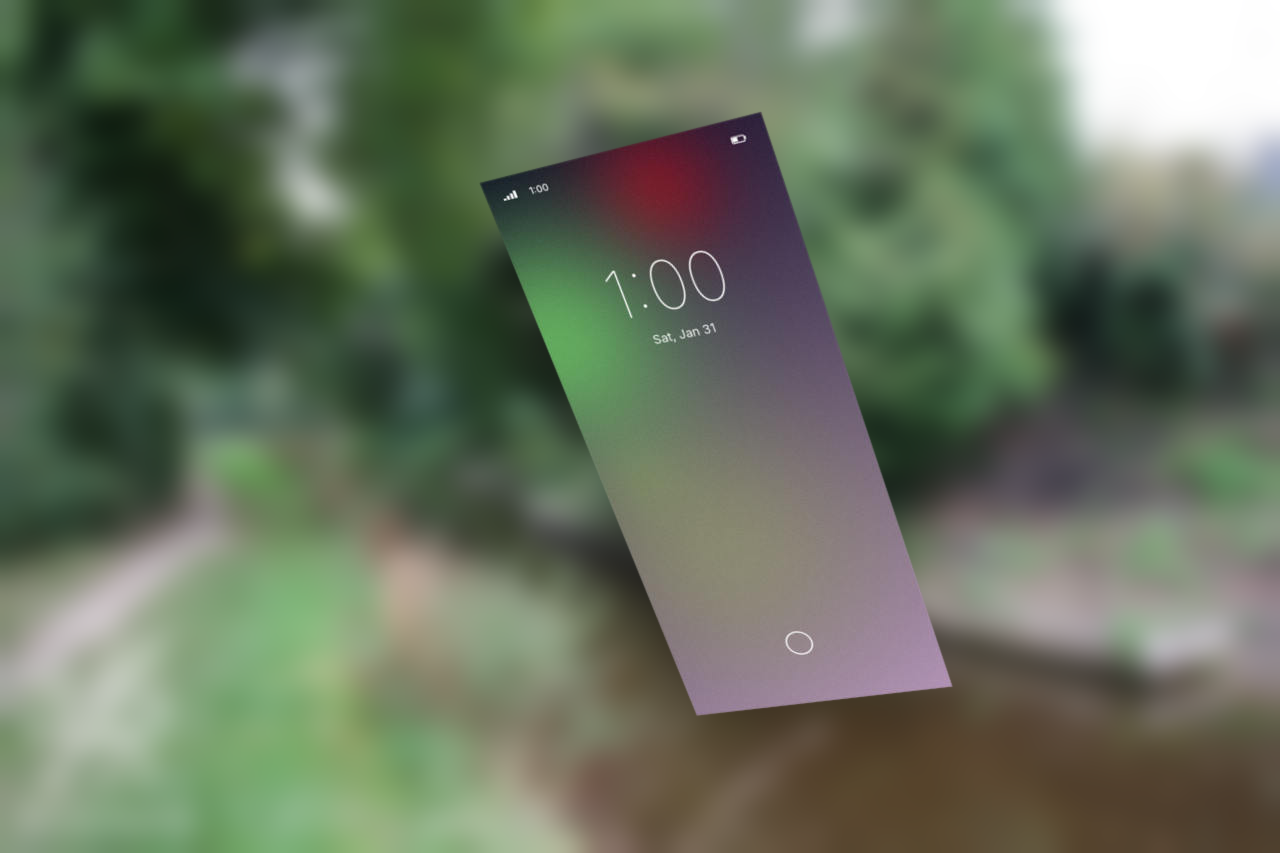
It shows 1,00
